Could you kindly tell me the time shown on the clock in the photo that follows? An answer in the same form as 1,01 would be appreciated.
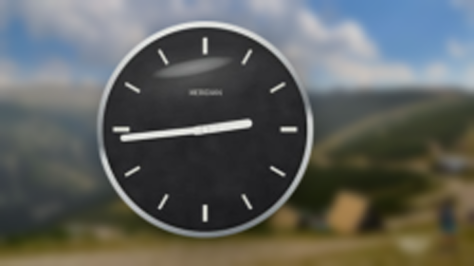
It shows 2,44
